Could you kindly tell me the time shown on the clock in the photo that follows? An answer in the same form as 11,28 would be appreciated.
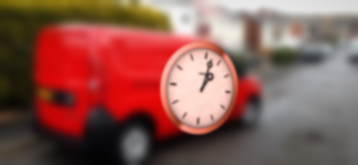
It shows 1,02
